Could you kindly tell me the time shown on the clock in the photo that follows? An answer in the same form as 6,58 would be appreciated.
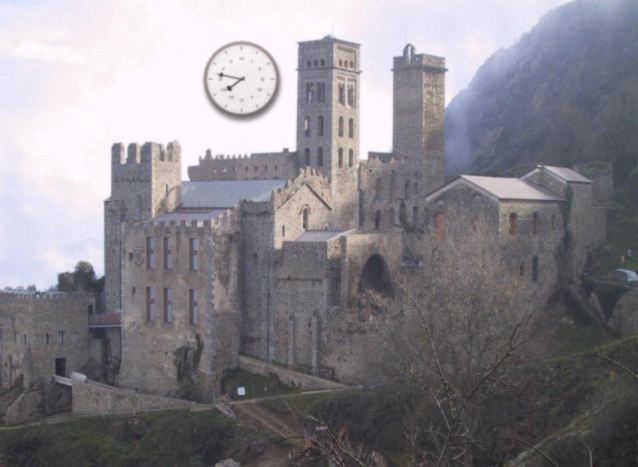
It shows 7,47
